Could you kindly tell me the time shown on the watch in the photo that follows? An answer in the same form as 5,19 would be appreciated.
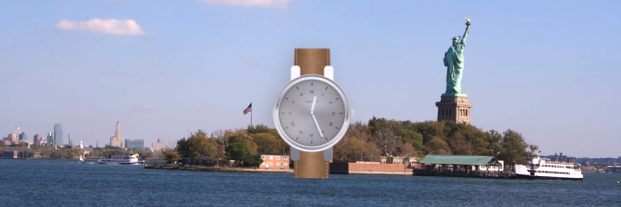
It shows 12,26
